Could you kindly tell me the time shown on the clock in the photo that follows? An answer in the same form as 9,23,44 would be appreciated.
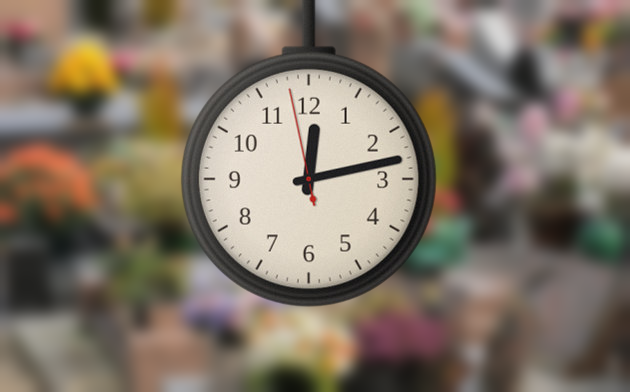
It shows 12,12,58
